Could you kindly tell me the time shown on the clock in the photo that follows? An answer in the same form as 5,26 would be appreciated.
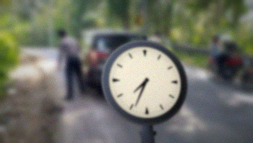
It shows 7,34
